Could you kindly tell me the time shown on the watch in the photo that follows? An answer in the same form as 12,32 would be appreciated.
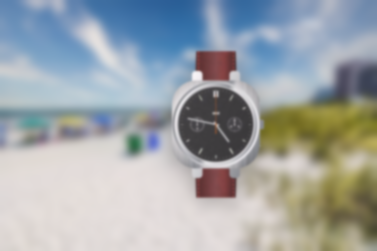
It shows 4,47
